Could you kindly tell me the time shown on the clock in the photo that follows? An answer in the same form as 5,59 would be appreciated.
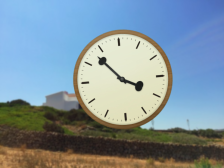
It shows 3,53
